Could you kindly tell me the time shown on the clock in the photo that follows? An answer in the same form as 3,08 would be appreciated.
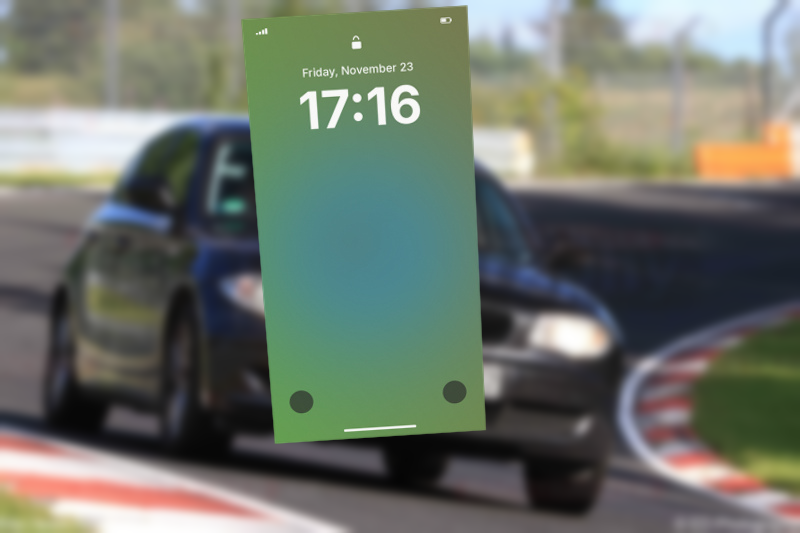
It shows 17,16
